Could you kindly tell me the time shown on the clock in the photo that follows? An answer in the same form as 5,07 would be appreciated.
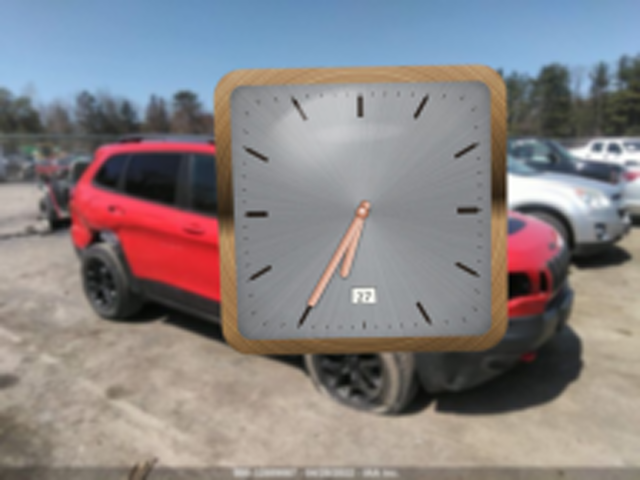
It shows 6,35
